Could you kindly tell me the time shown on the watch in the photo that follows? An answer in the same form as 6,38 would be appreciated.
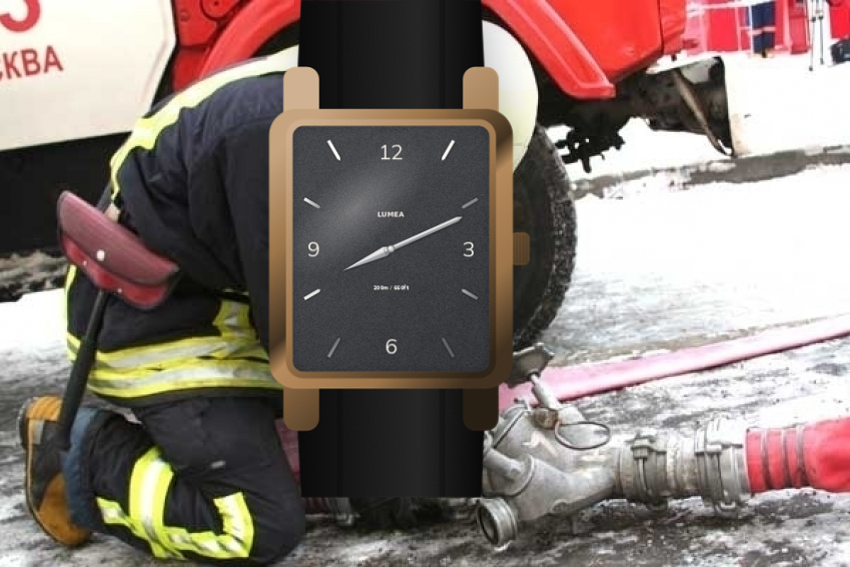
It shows 8,11
